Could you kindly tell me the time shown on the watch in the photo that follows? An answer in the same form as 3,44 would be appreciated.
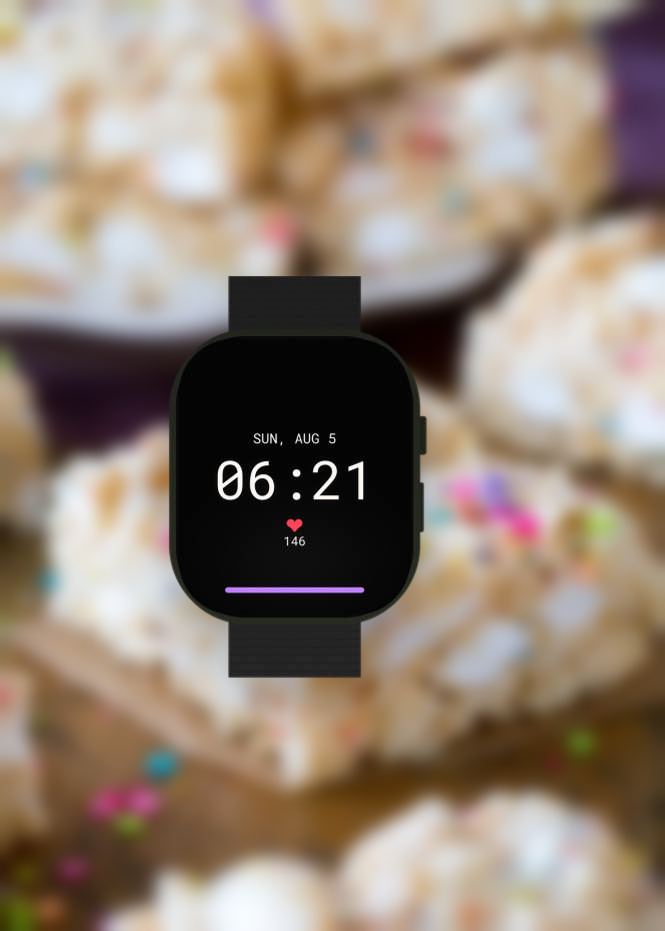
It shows 6,21
